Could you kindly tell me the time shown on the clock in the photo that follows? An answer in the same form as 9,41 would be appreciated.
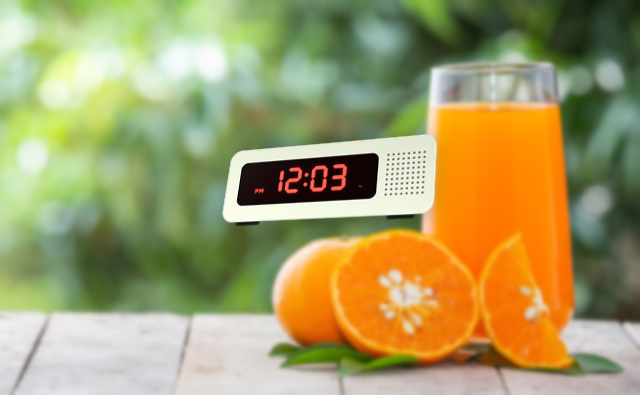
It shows 12,03
